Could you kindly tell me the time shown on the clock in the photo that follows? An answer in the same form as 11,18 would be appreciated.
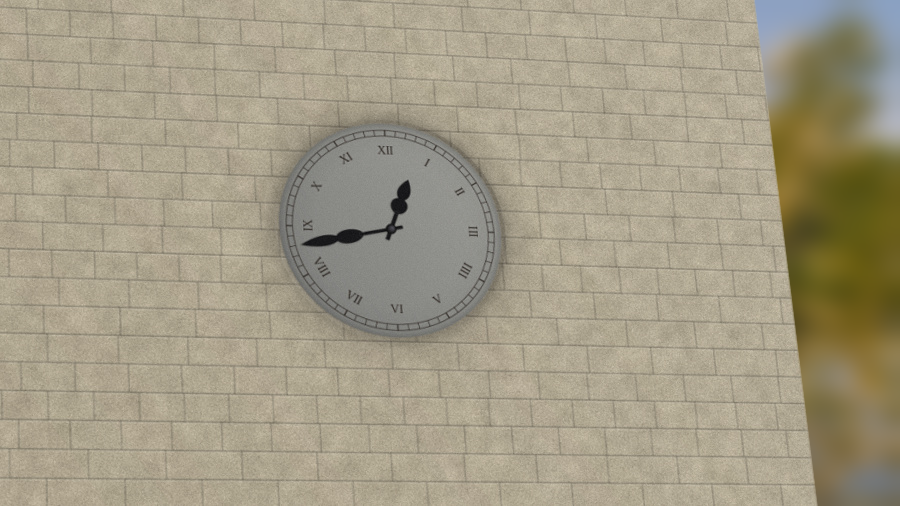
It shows 12,43
